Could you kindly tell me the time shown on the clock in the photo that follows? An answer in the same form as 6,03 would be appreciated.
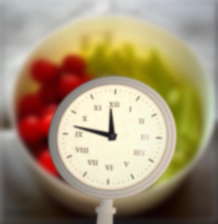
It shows 11,47
